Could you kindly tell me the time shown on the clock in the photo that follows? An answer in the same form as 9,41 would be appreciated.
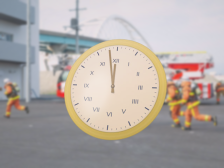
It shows 11,58
